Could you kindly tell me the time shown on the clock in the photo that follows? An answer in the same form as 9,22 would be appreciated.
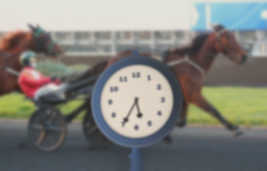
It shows 5,35
